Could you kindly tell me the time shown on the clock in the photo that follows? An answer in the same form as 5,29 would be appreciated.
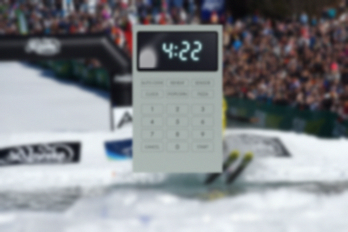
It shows 4,22
